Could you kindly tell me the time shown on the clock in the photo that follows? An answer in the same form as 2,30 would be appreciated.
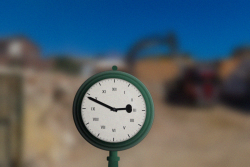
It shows 2,49
